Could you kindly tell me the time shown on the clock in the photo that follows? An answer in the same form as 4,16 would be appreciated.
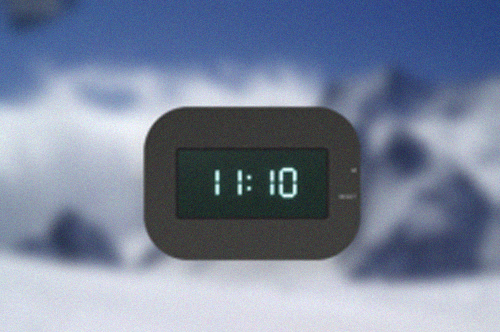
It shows 11,10
